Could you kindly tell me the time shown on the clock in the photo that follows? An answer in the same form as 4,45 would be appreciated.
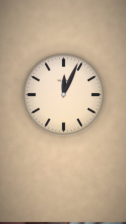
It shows 12,04
